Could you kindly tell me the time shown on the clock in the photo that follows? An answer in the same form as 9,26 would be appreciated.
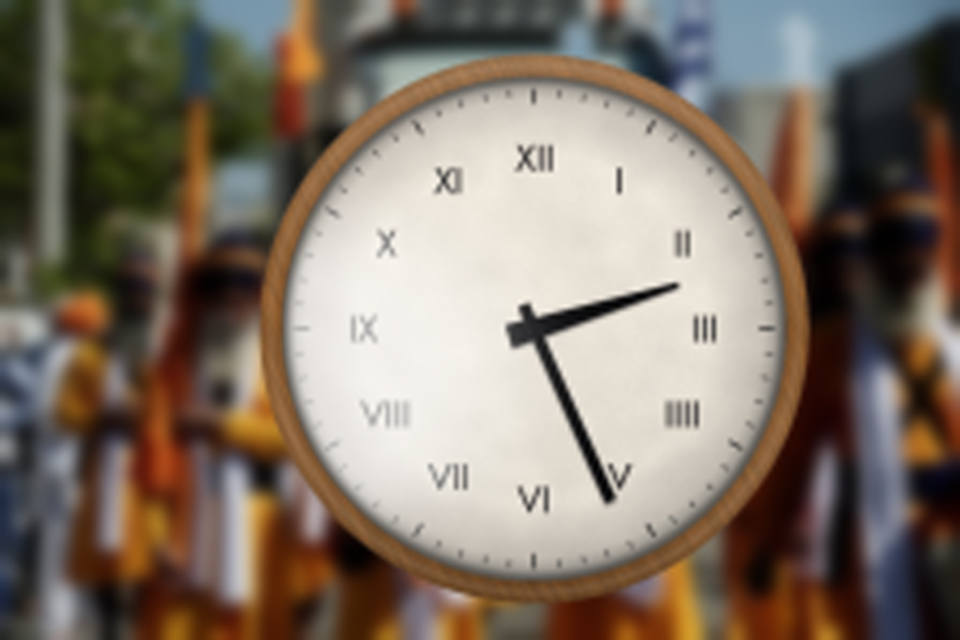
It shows 2,26
